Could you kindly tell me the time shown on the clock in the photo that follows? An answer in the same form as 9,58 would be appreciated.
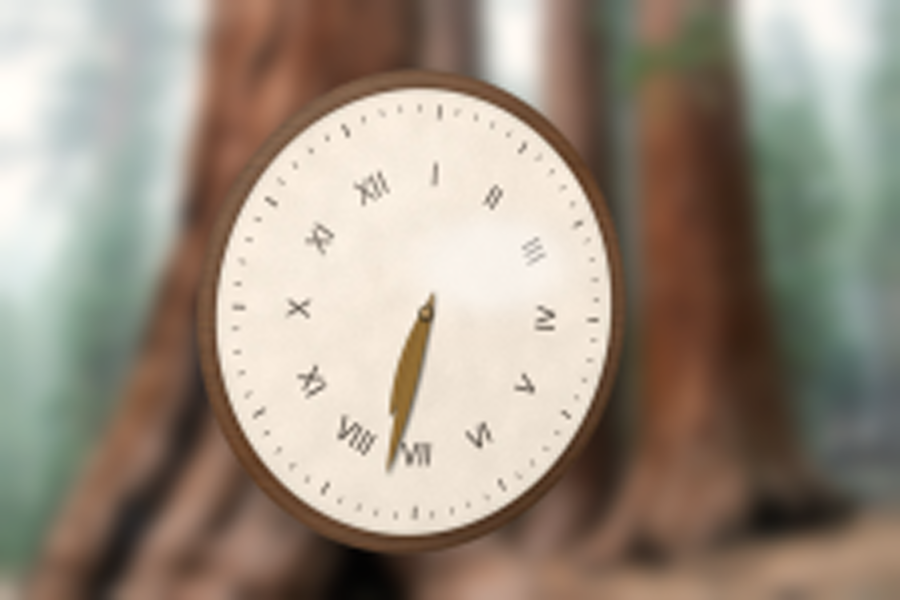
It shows 7,37
